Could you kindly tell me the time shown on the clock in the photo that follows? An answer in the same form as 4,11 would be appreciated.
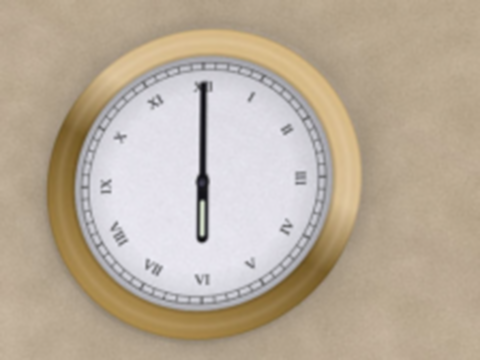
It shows 6,00
